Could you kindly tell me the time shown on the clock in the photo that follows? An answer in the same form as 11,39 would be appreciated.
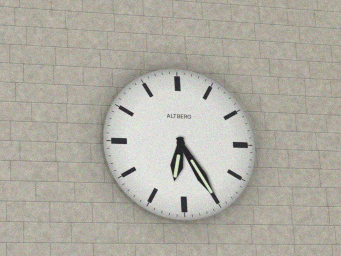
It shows 6,25
